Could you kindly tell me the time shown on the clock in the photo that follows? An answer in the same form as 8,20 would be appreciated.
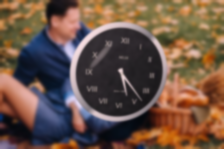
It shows 5,23
